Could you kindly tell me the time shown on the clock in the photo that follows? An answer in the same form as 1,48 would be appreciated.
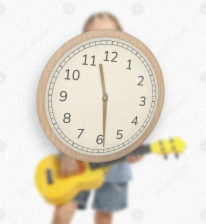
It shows 11,29
